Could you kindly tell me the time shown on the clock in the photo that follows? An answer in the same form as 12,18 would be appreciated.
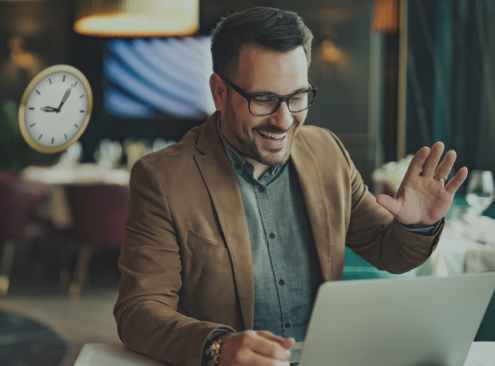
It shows 9,04
